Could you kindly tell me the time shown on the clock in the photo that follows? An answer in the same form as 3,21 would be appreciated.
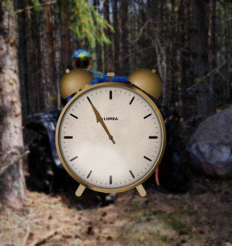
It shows 10,55
